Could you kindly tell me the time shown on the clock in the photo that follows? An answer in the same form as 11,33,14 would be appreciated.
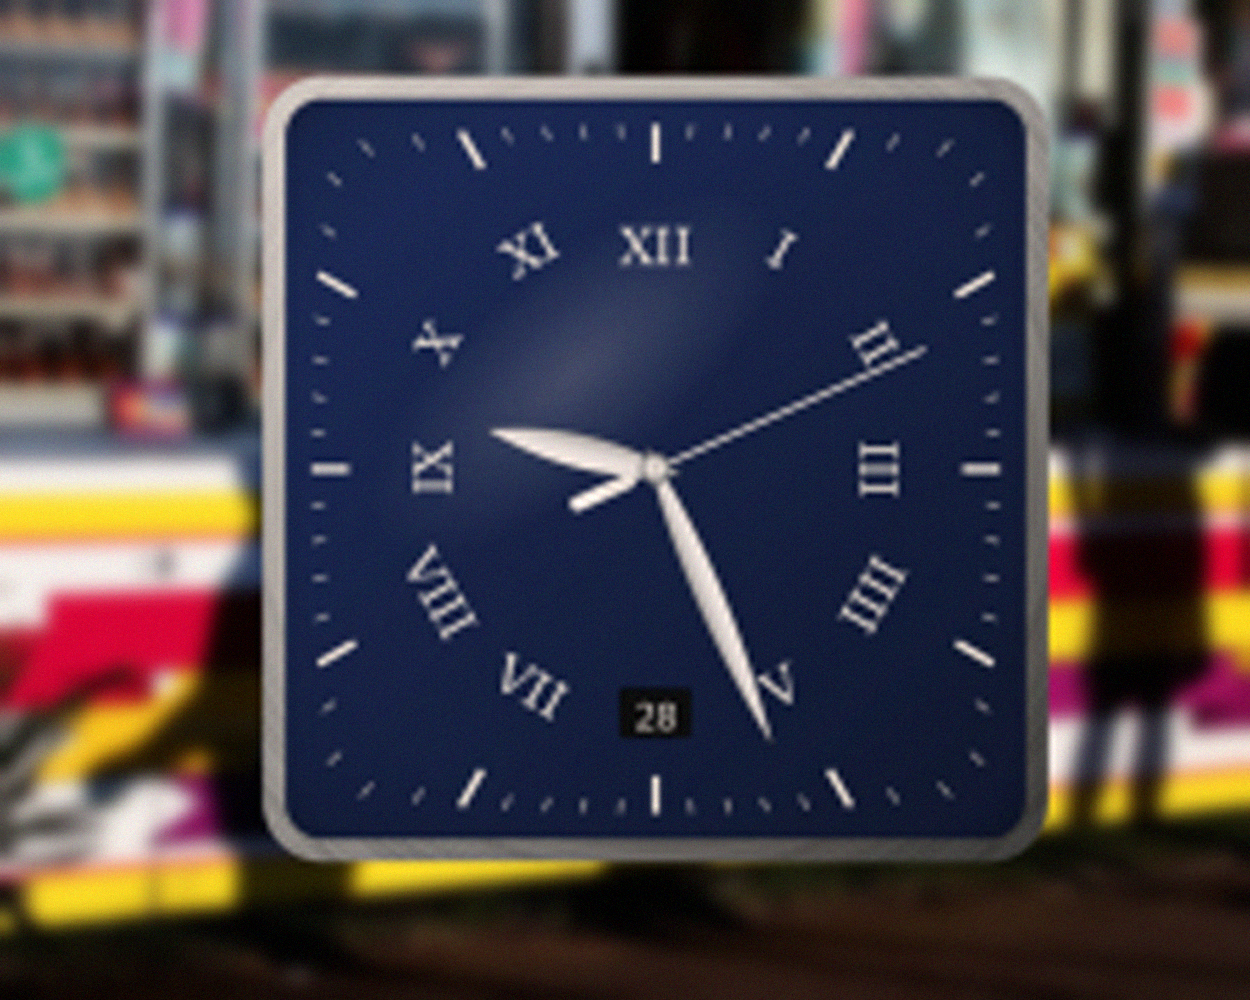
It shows 9,26,11
